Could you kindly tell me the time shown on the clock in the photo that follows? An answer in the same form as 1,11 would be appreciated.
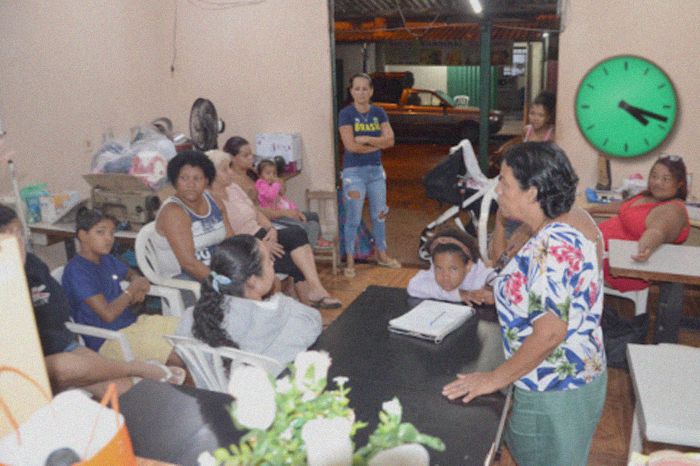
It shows 4,18
